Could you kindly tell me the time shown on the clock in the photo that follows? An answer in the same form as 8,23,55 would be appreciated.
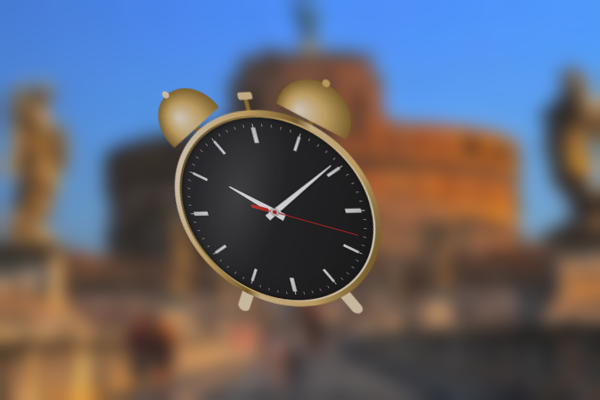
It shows 10,09,18
